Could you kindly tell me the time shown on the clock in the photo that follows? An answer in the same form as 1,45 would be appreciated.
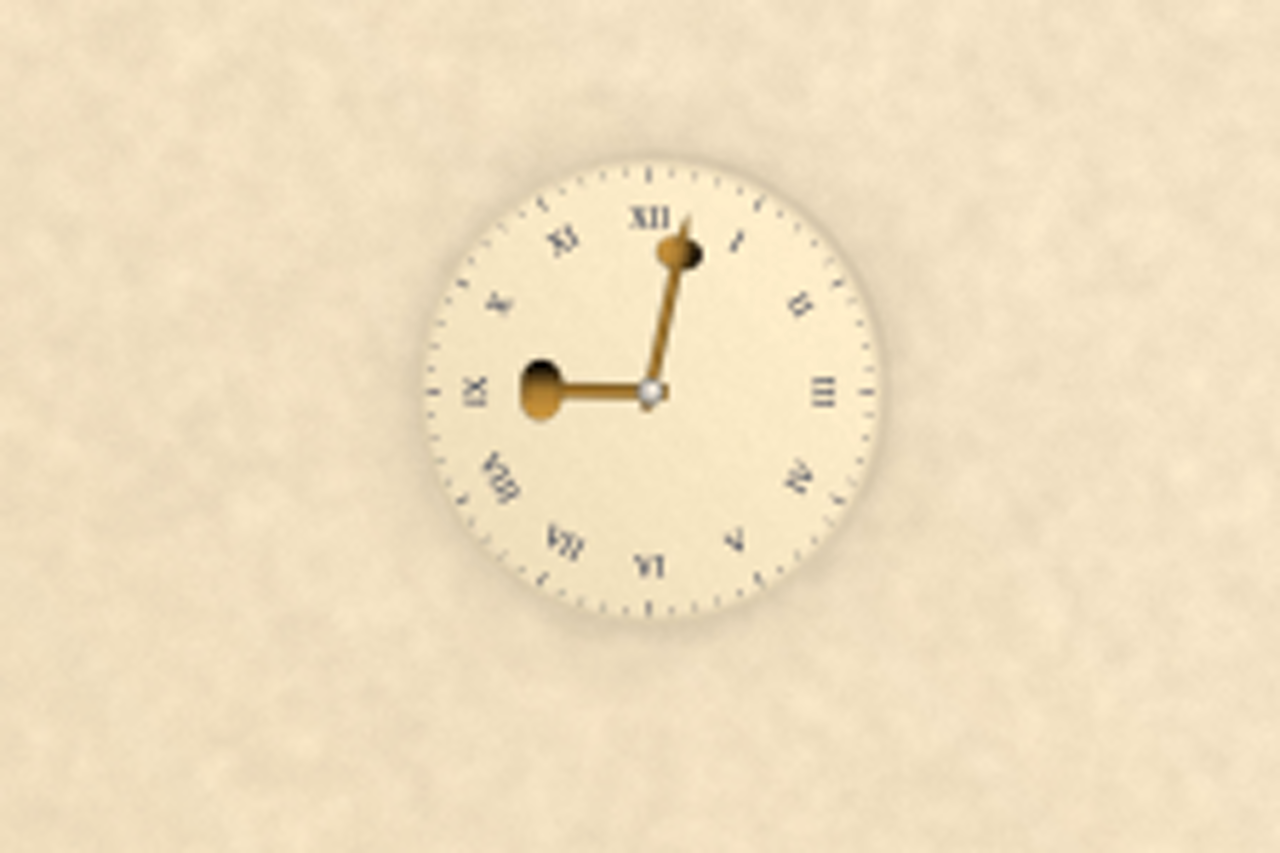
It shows 9,02
